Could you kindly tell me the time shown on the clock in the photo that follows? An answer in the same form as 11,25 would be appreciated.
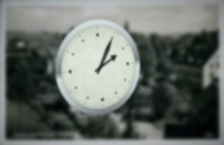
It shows 2,05
